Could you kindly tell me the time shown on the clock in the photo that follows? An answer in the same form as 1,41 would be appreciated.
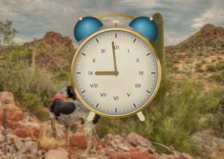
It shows 8,59
